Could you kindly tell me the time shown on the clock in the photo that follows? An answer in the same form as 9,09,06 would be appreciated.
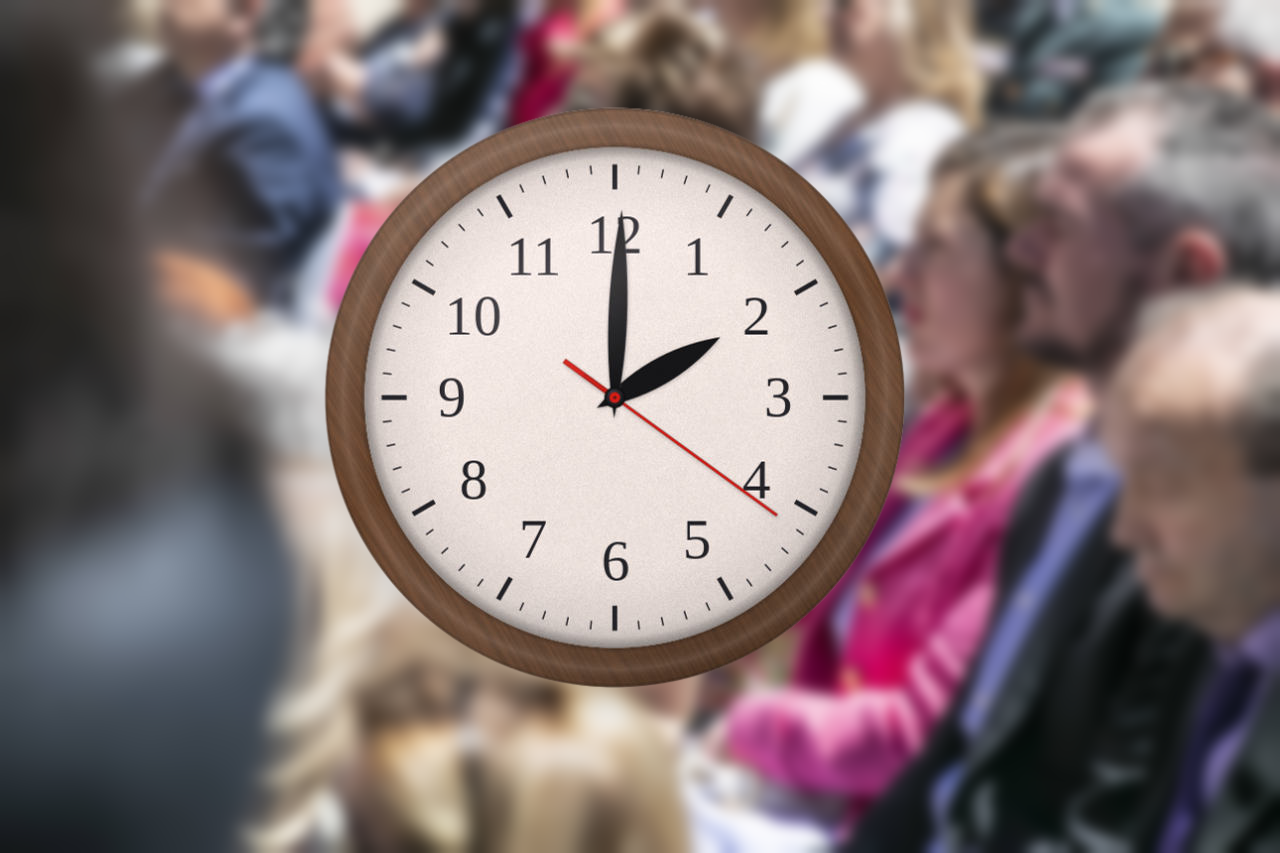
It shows 2,00,21
